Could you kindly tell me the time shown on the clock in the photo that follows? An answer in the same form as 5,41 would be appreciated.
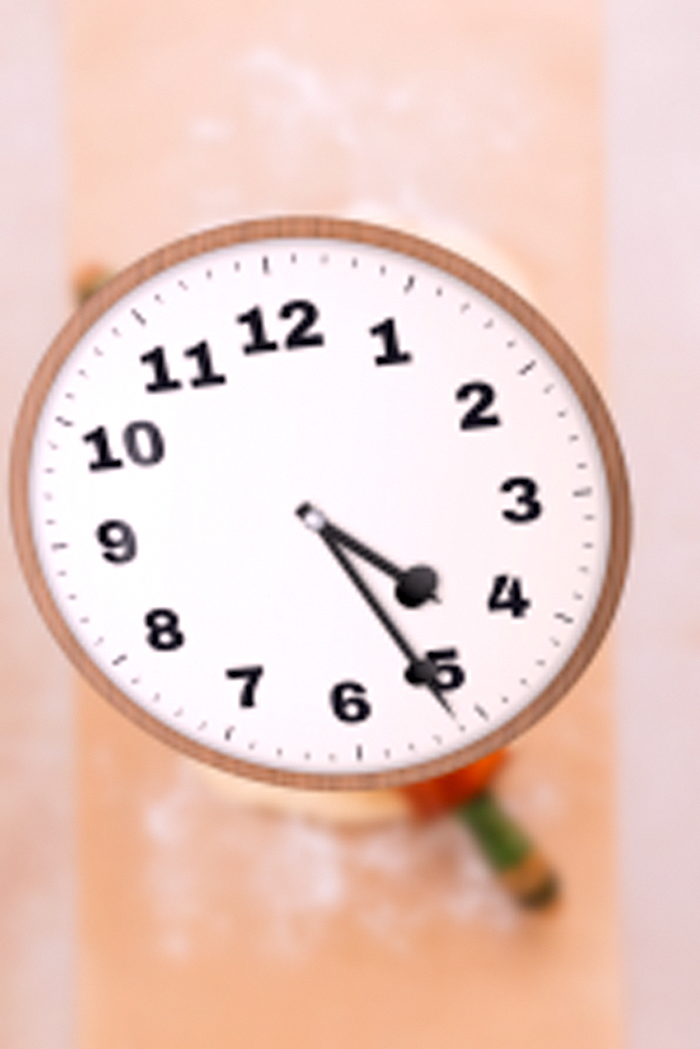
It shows 4,26
